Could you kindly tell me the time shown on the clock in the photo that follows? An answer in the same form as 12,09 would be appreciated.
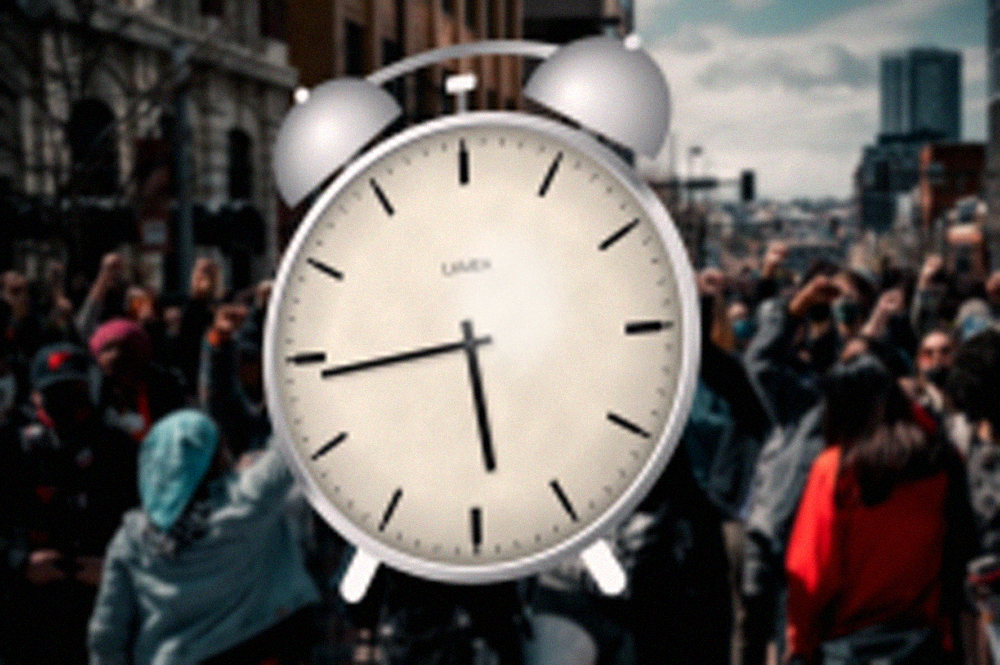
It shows 5,44
